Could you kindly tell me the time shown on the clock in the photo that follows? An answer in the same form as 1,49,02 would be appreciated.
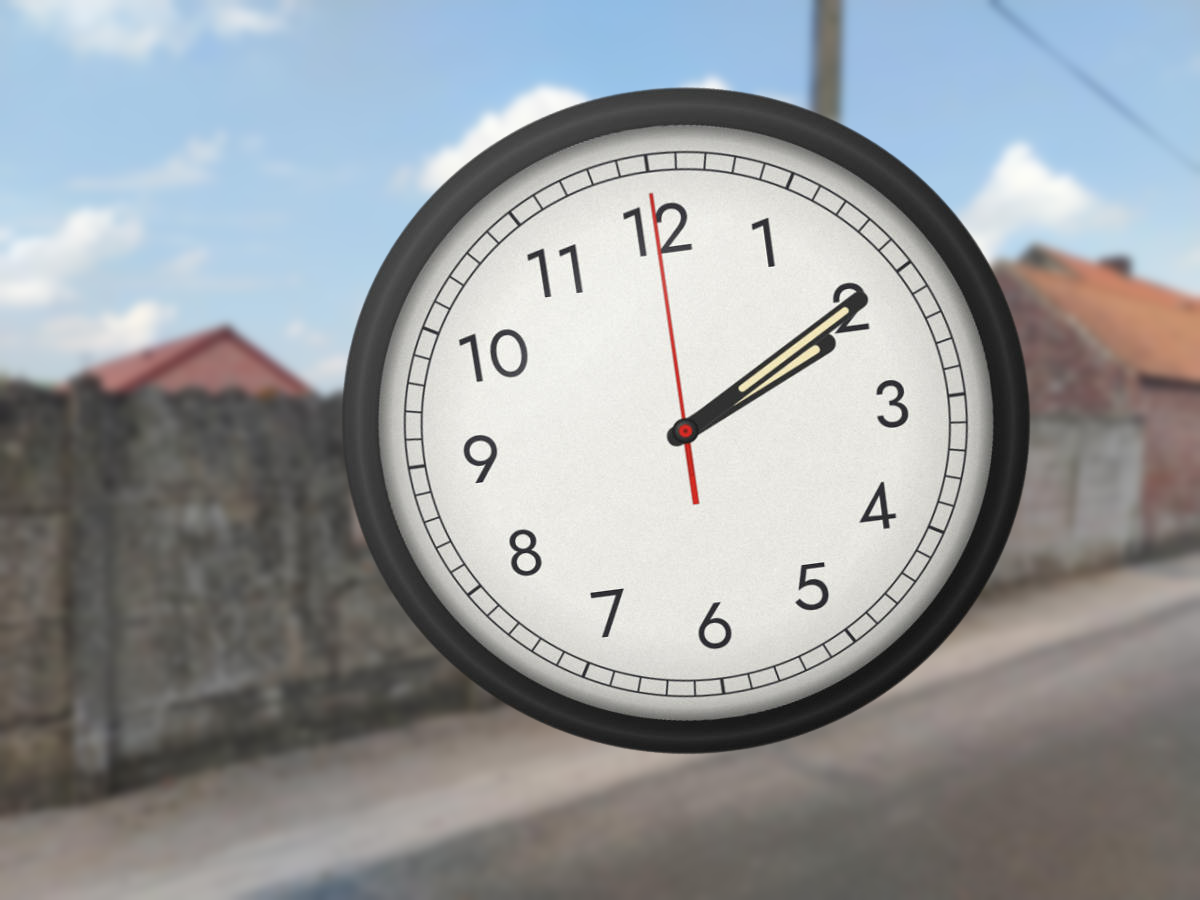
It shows 2,10,00
